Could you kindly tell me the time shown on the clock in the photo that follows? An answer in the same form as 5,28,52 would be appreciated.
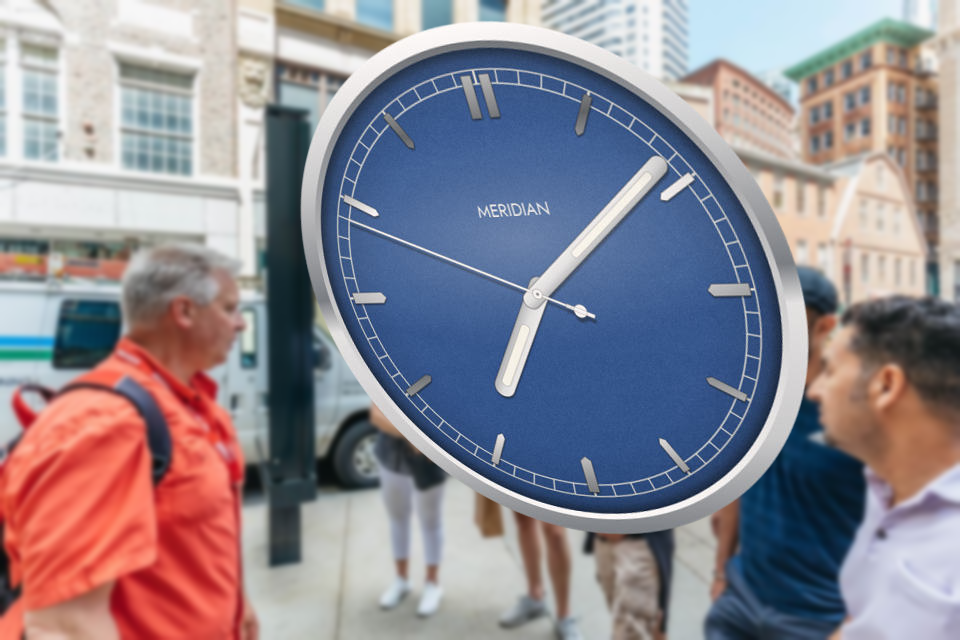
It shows 7,08,49
